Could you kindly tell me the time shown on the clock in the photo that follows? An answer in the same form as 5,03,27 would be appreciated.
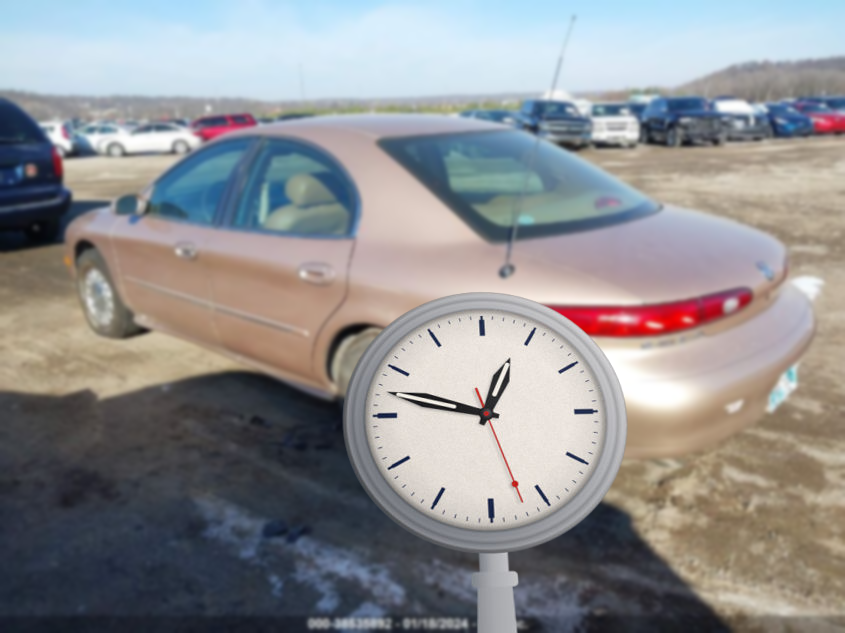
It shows 12,47,27
